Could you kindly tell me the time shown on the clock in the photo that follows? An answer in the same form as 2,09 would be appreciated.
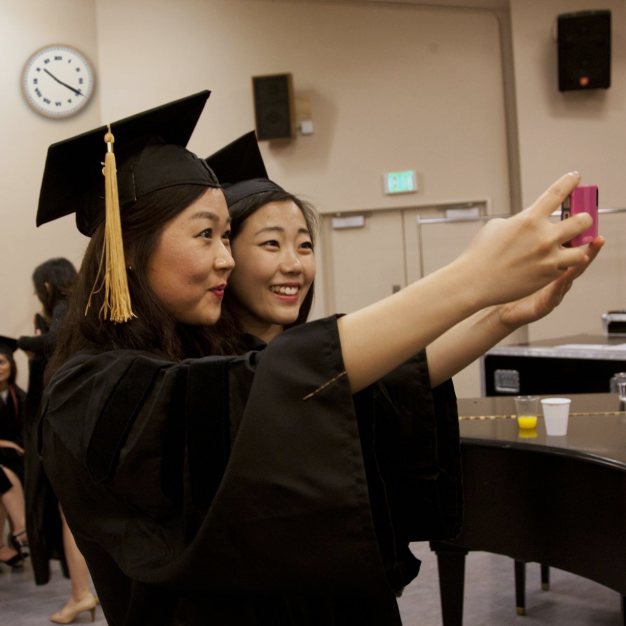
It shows 10,20
